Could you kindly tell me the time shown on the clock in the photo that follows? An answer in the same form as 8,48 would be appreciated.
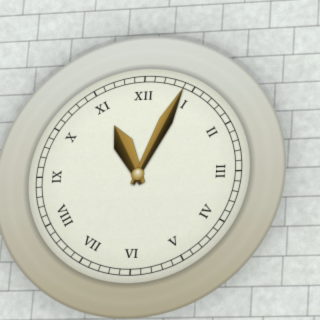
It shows 11,04
